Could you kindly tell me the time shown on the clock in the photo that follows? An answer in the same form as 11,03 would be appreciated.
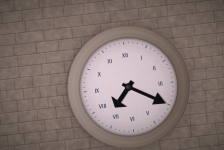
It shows 7,20
